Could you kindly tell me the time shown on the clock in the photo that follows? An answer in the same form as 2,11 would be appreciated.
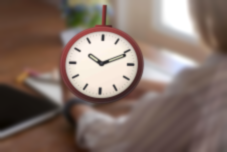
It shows 10,11
